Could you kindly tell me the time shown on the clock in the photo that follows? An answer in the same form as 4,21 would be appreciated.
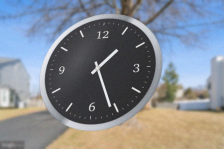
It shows 1,26
